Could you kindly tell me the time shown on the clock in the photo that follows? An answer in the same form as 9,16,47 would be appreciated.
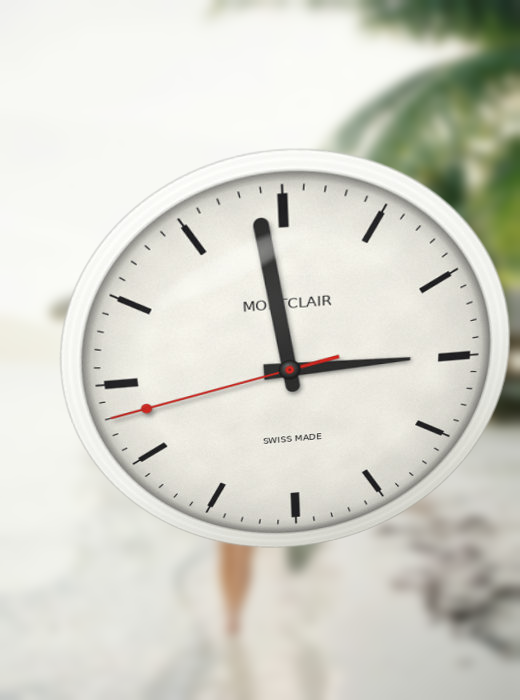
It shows 2,58,43
